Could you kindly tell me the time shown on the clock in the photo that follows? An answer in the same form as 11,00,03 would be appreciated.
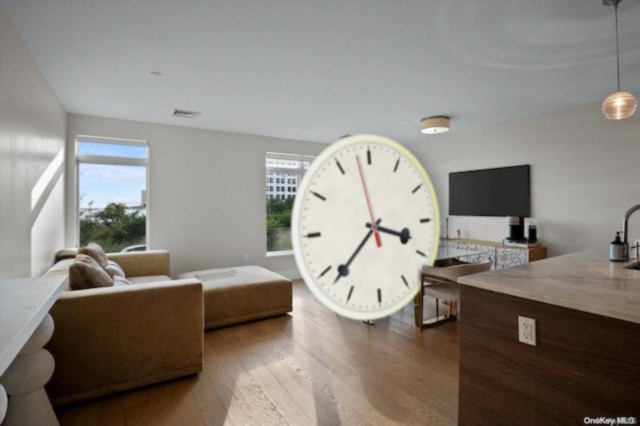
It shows 3,37,58
